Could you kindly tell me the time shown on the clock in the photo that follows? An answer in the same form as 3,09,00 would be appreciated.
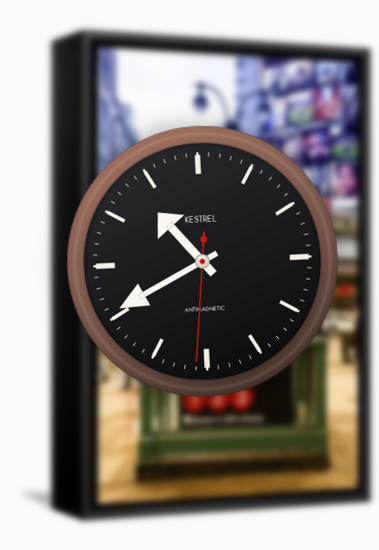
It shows 10,40,31
